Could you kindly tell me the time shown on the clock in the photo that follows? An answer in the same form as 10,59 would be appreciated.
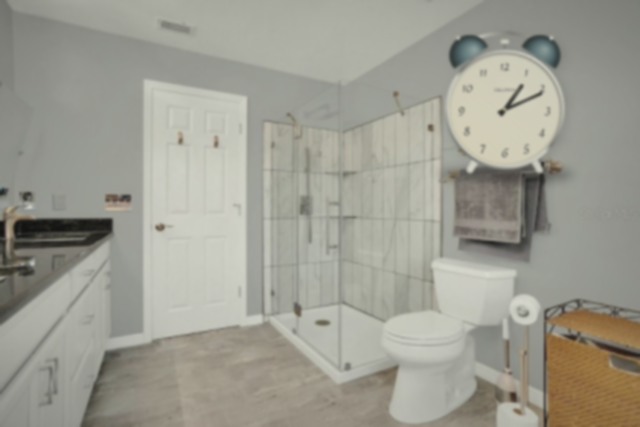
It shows 1,11
